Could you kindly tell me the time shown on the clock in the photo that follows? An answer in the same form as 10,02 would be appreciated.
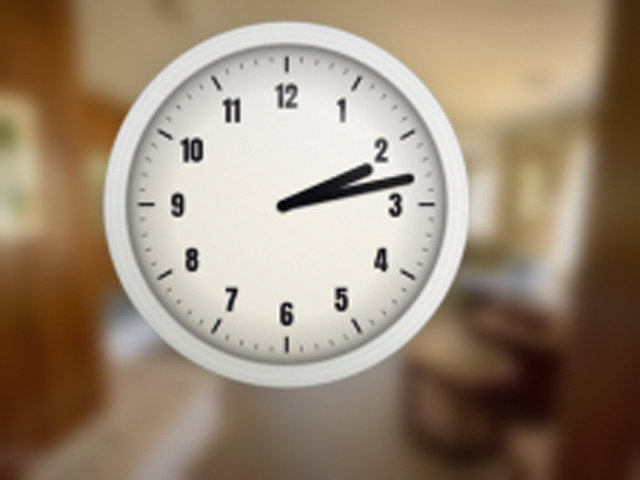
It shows 2,13
